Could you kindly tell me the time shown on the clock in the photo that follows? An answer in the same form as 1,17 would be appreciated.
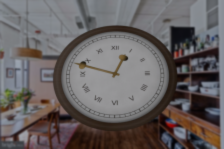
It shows 12,48
